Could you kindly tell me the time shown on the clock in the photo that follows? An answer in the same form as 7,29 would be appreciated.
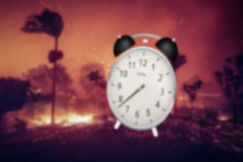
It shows 7,38
